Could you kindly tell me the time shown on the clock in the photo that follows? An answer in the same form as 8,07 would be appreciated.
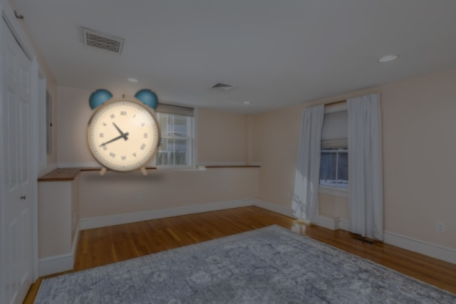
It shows 10,41
